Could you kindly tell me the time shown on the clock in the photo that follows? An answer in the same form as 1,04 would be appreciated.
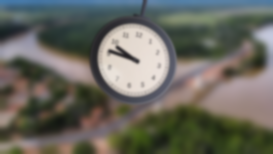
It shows 9,46
